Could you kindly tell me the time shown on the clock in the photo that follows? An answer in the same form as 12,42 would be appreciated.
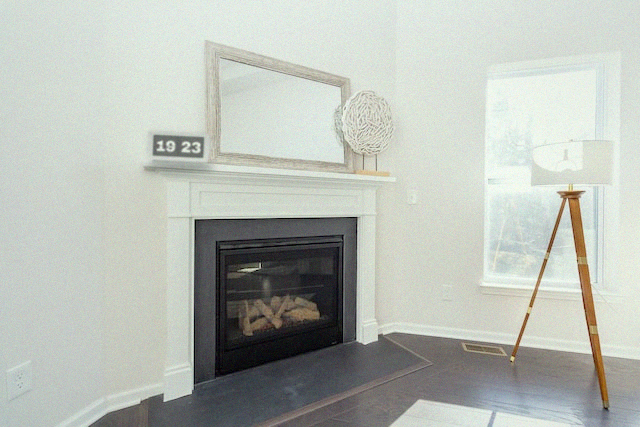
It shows 19,23
